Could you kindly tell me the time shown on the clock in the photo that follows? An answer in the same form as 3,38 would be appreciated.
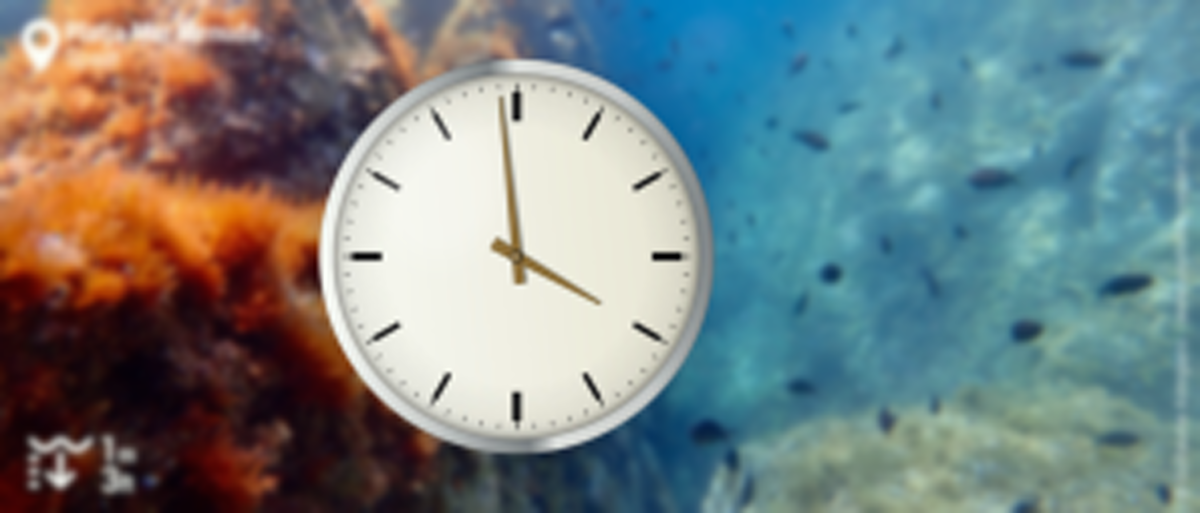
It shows 3,59
